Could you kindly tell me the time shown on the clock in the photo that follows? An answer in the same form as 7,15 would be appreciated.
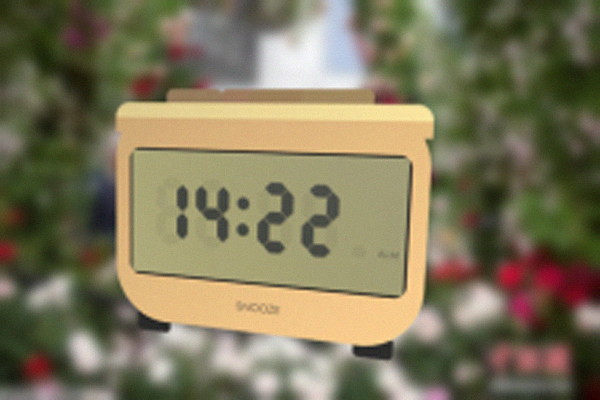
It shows 14,22
